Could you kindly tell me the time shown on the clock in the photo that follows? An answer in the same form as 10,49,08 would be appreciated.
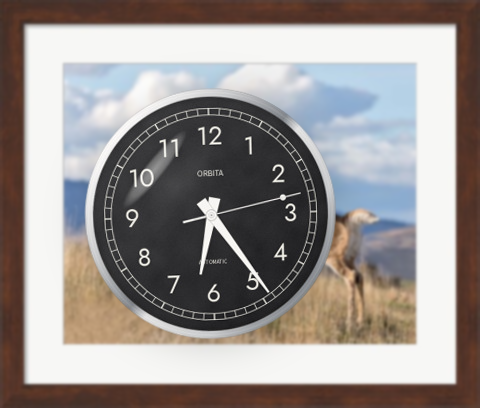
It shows 6,24,13
